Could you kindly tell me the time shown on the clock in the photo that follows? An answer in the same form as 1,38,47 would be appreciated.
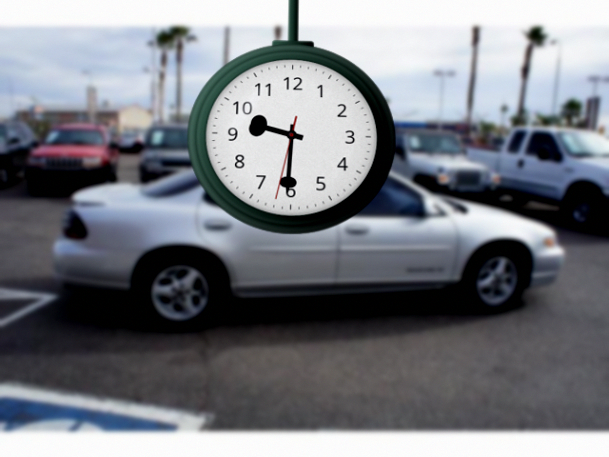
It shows 9,30,32
